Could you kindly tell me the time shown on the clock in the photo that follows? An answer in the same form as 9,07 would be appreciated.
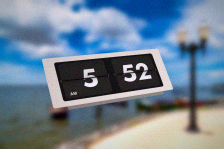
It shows 5,52
